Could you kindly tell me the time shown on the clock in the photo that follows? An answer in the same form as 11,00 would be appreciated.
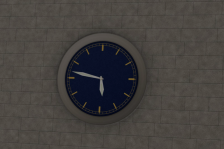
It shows 5,47
